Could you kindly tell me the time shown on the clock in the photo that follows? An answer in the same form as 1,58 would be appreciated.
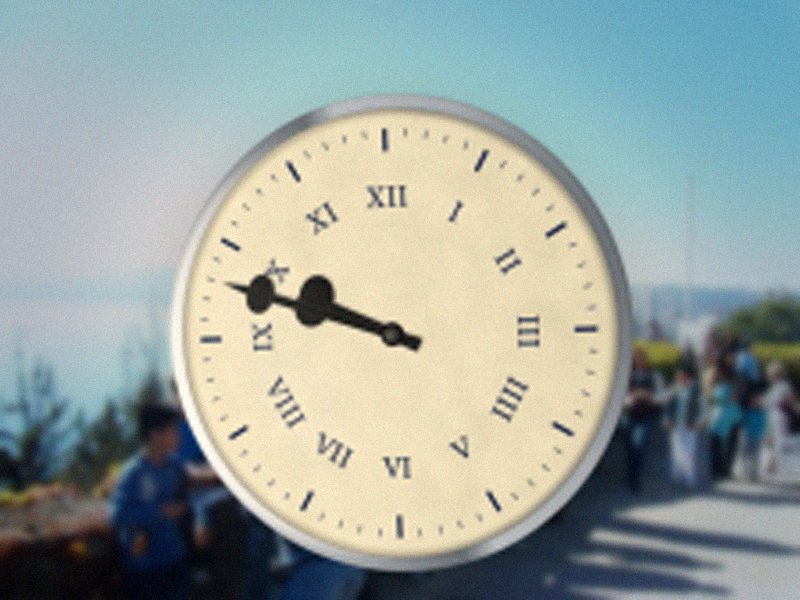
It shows 9,48
